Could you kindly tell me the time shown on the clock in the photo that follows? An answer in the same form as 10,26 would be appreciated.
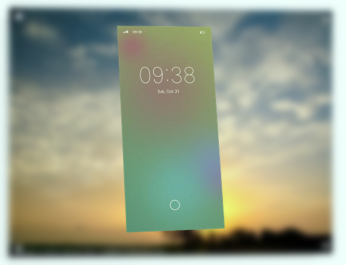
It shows 9,38
